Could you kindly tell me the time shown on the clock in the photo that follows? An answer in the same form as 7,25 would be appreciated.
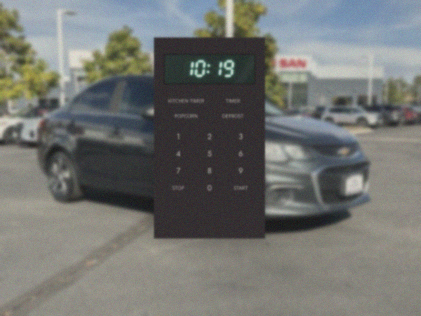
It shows 10,19
